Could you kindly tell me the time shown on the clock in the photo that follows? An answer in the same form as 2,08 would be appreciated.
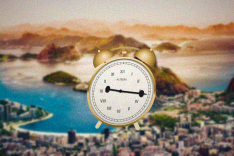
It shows 9,16
